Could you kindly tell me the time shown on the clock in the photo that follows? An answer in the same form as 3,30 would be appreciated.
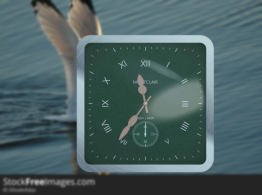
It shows 11,36
